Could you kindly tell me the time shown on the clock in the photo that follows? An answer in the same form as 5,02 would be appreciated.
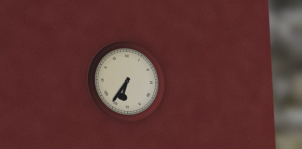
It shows 6,36
